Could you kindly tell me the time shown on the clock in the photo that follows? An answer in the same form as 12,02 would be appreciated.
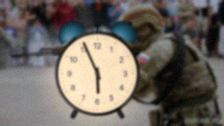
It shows 5,56
